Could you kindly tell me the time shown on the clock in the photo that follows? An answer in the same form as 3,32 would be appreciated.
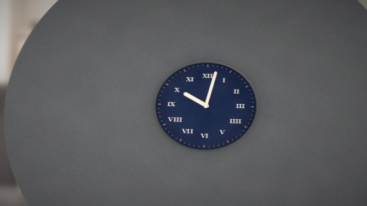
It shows 10,02
